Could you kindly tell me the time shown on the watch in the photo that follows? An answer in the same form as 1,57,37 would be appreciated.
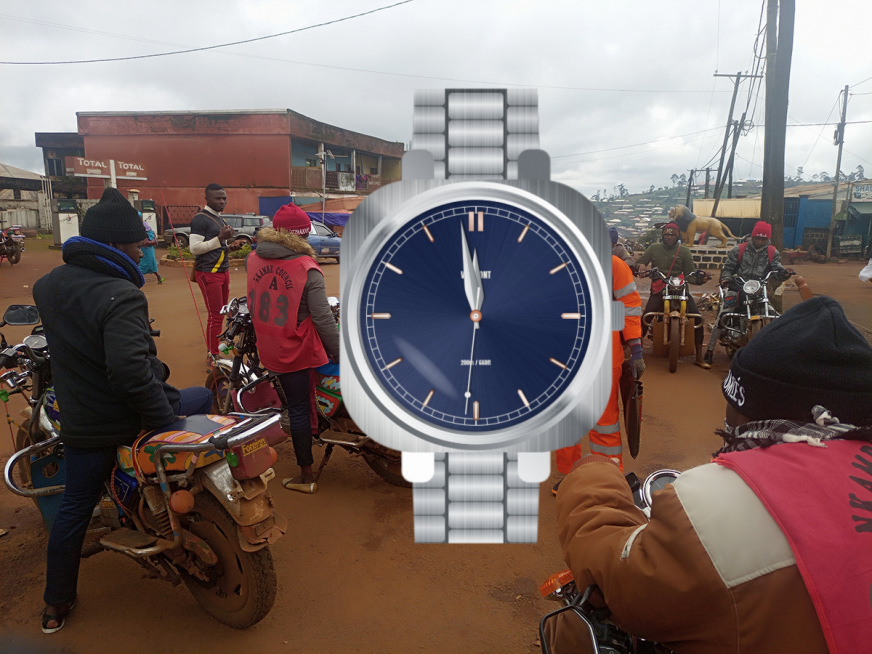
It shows 11,58,31
